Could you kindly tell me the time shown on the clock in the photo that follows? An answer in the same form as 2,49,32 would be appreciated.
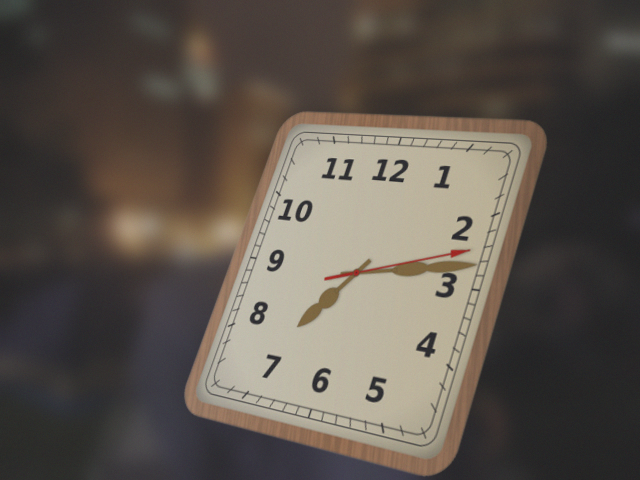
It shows 7,13,12
